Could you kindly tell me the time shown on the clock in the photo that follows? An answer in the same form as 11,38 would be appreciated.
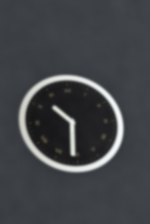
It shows 10,31
